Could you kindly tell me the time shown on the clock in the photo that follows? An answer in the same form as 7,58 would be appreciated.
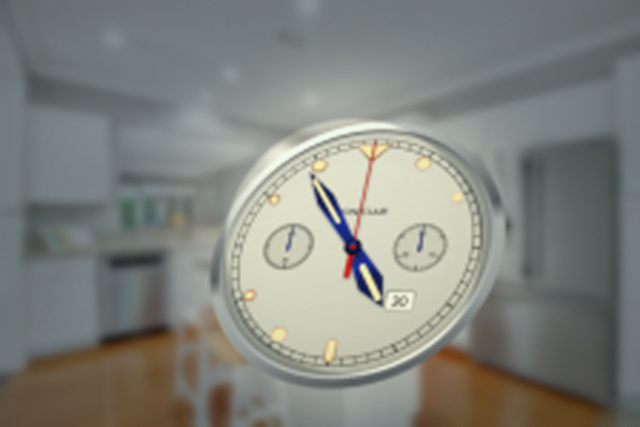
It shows 4,54
